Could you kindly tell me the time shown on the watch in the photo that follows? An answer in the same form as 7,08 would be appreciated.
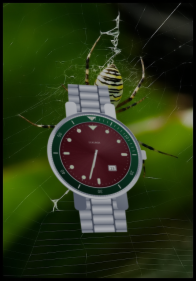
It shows 6,33
